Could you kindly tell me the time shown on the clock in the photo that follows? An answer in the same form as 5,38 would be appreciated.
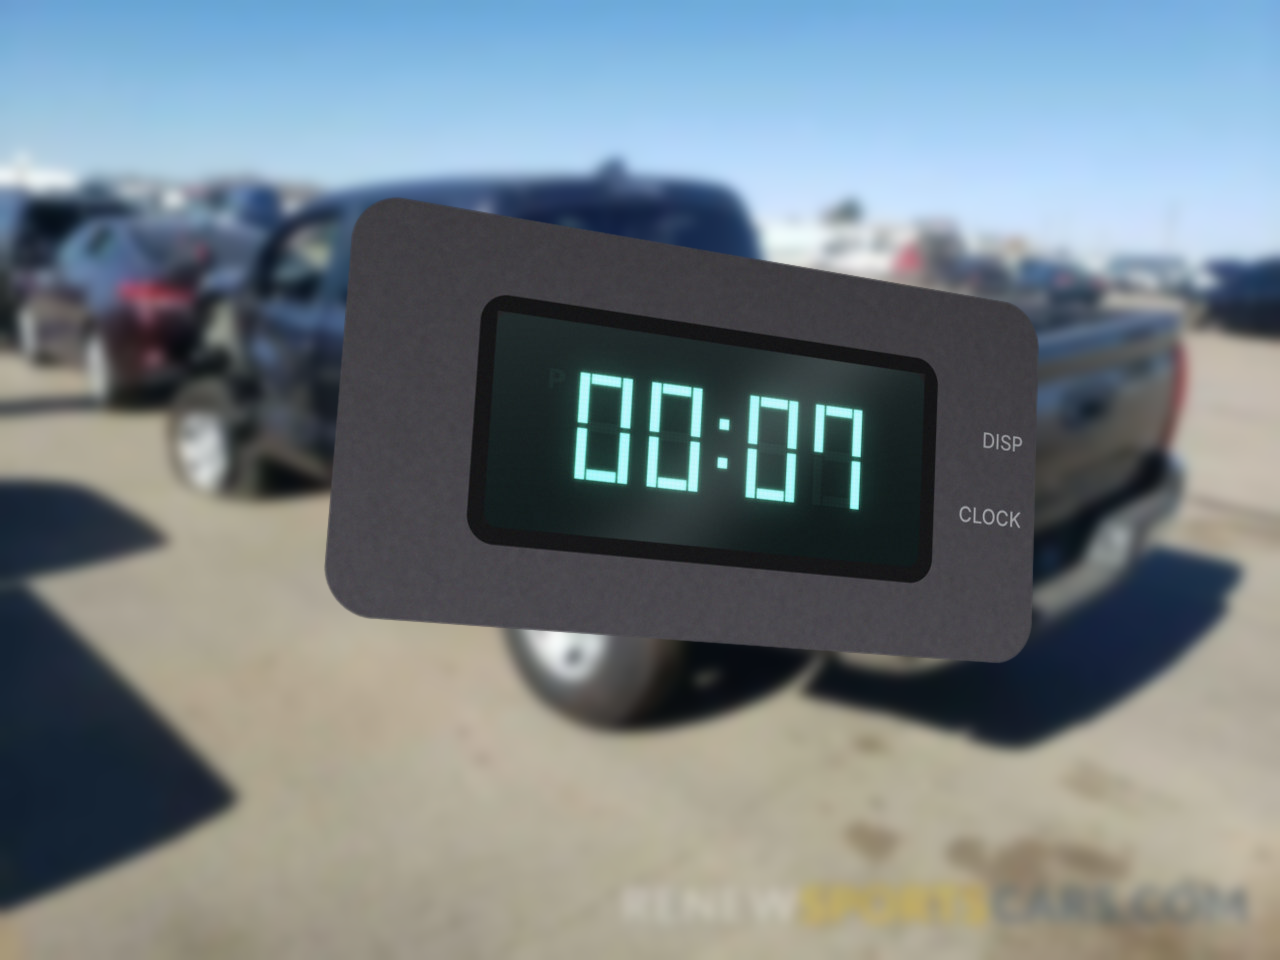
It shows 0,07
